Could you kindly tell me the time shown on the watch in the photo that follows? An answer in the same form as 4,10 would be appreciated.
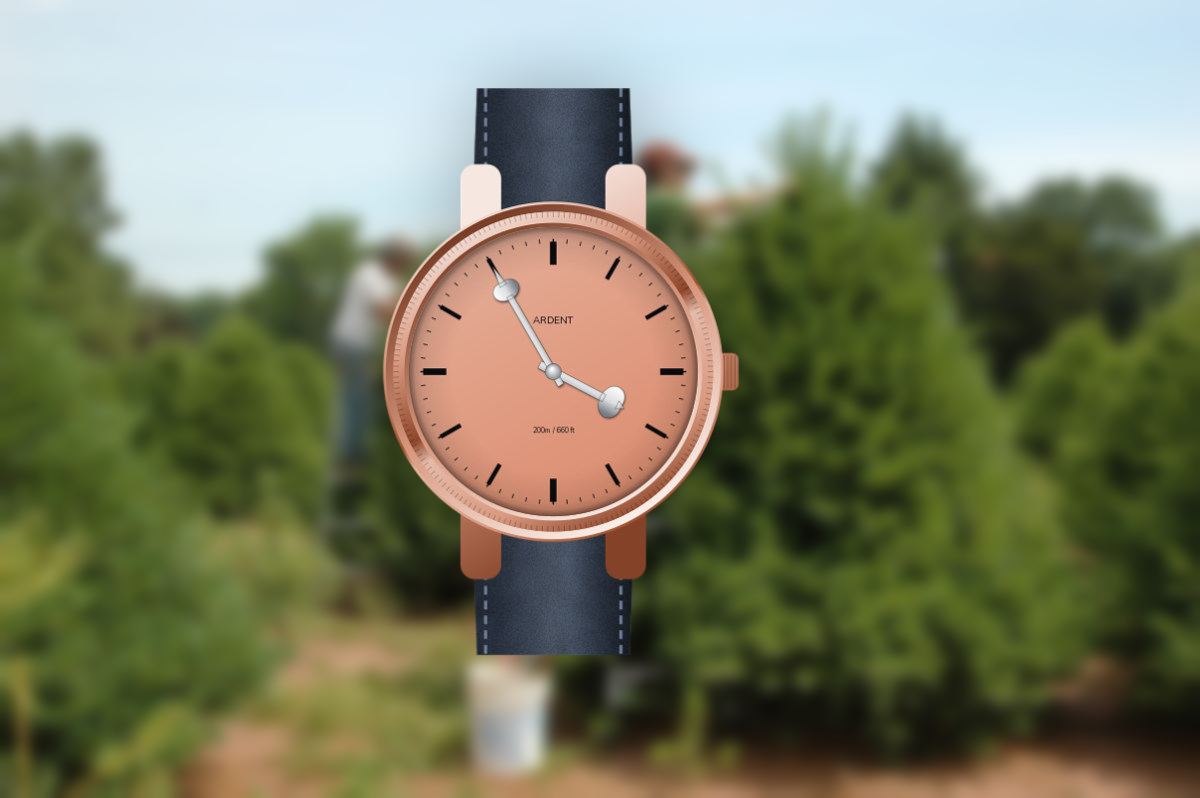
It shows 3,55
